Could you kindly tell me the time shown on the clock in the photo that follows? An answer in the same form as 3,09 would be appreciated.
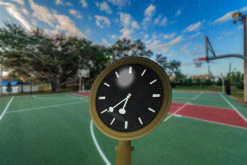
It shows 6,39
